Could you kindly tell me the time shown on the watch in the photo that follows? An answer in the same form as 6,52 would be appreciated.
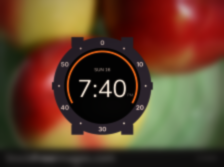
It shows 7,40
